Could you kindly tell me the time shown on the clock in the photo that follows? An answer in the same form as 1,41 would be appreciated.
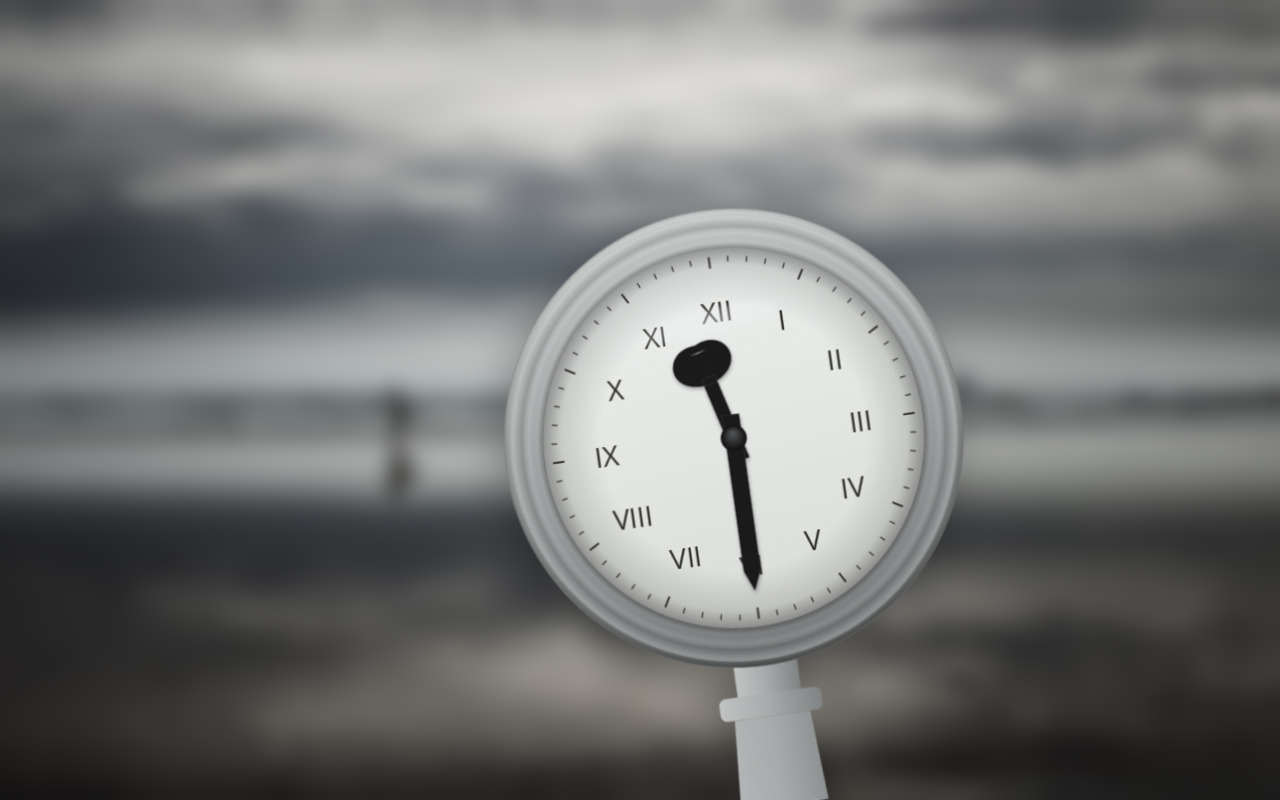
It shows 11,30
